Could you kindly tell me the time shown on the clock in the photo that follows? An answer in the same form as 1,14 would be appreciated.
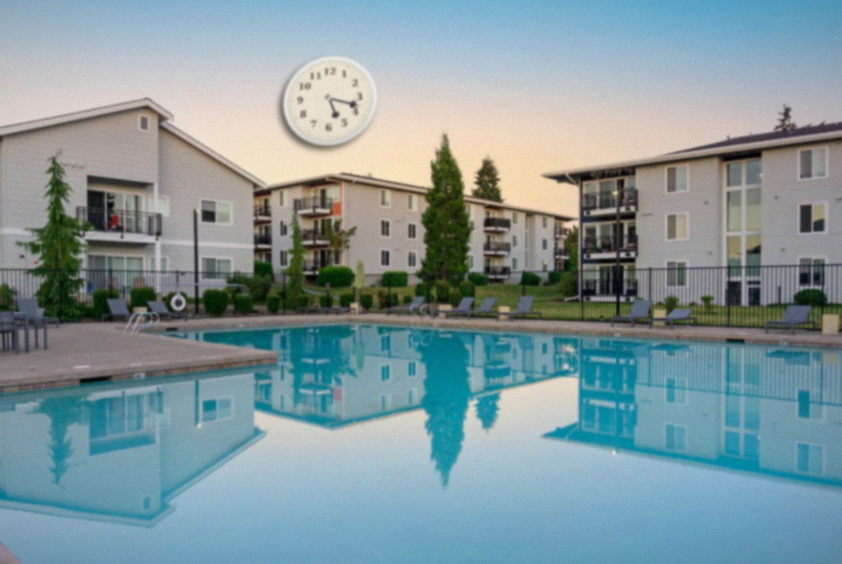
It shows 5,18
